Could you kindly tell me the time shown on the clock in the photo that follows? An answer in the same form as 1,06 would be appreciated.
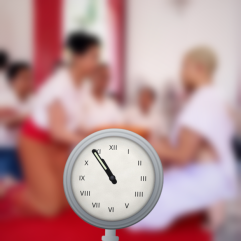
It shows 10,54
